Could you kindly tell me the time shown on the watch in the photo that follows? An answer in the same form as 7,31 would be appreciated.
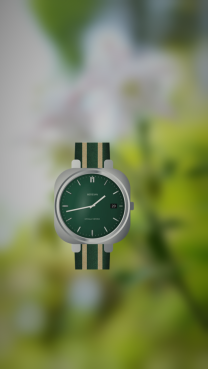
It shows 1,43
